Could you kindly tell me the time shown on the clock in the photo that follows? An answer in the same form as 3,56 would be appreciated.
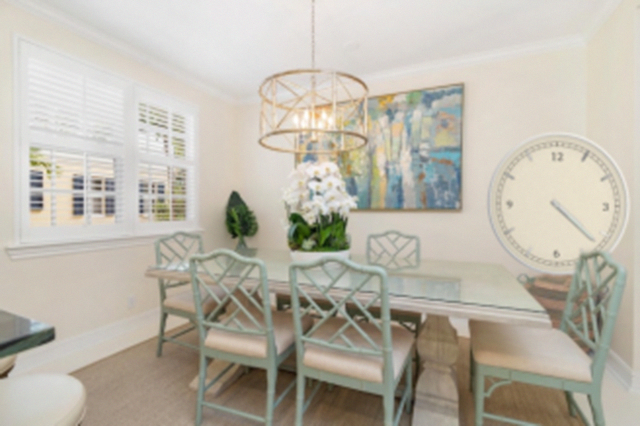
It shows 4,22
